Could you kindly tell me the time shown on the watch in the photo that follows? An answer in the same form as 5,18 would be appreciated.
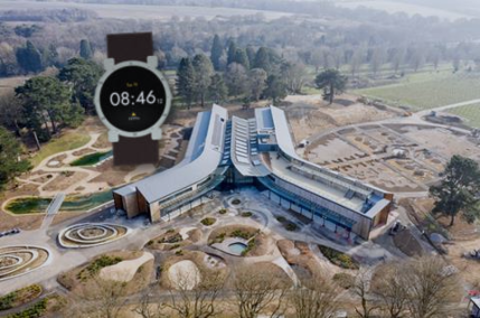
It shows 8,46
